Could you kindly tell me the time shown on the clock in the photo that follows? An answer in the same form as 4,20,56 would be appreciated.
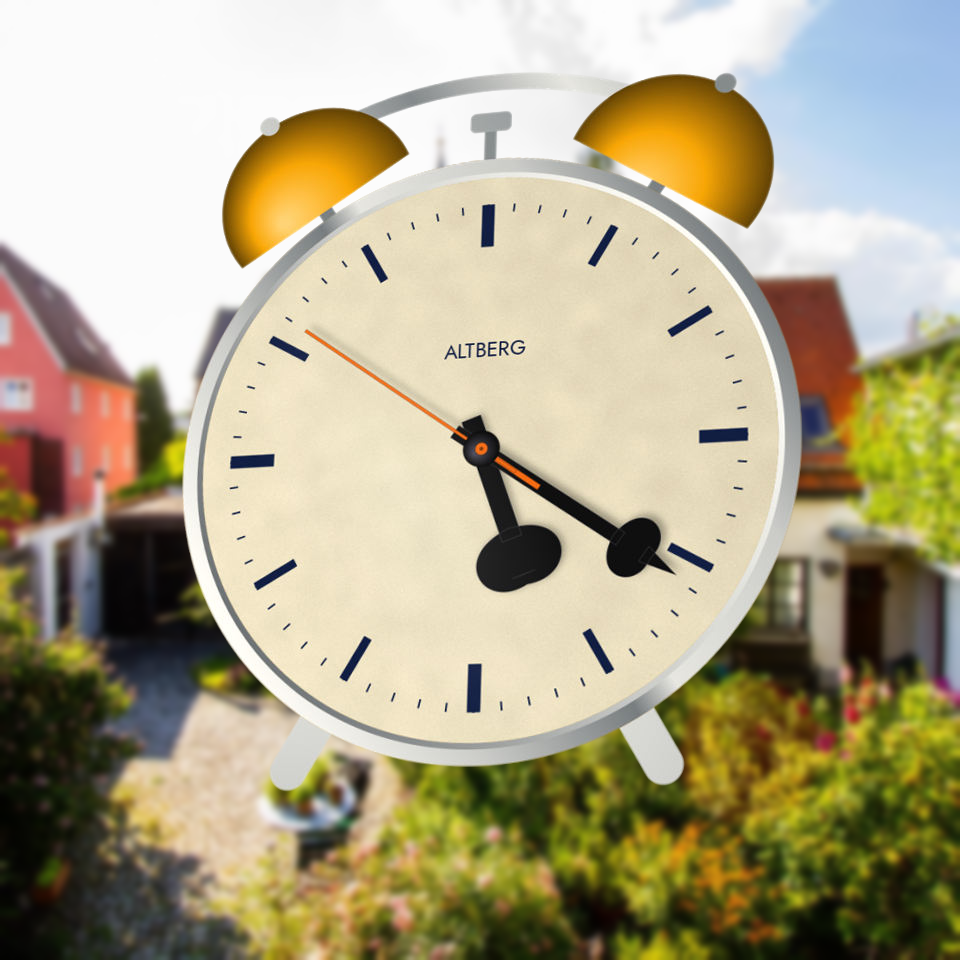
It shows 5,20,51
